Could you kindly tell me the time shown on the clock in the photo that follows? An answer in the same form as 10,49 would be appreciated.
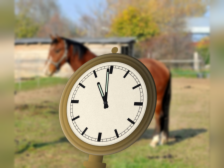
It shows 10,59
